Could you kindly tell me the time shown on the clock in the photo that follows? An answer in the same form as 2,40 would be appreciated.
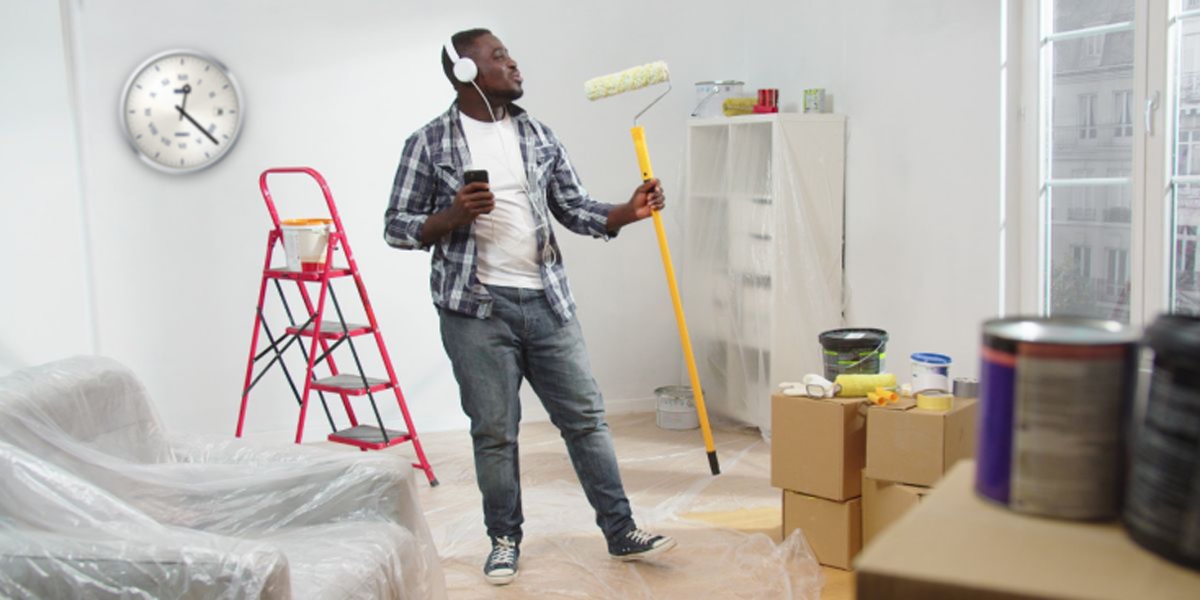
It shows 12,22
